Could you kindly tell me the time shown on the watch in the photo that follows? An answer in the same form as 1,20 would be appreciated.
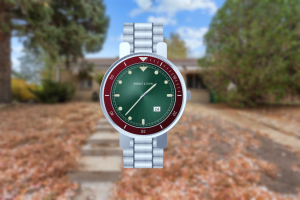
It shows 1,37
